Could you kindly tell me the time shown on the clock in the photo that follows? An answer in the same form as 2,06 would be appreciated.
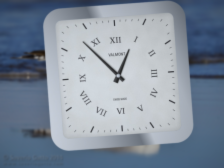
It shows 12,53
